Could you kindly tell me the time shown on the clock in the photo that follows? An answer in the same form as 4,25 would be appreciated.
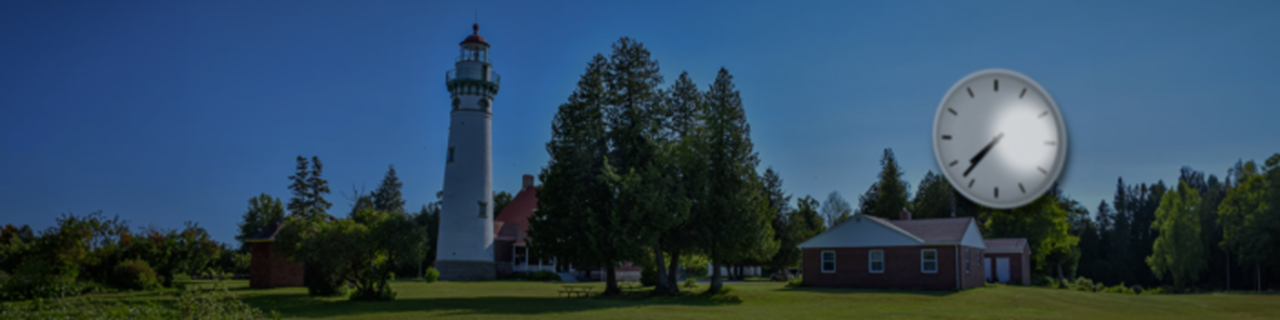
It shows 7,37
